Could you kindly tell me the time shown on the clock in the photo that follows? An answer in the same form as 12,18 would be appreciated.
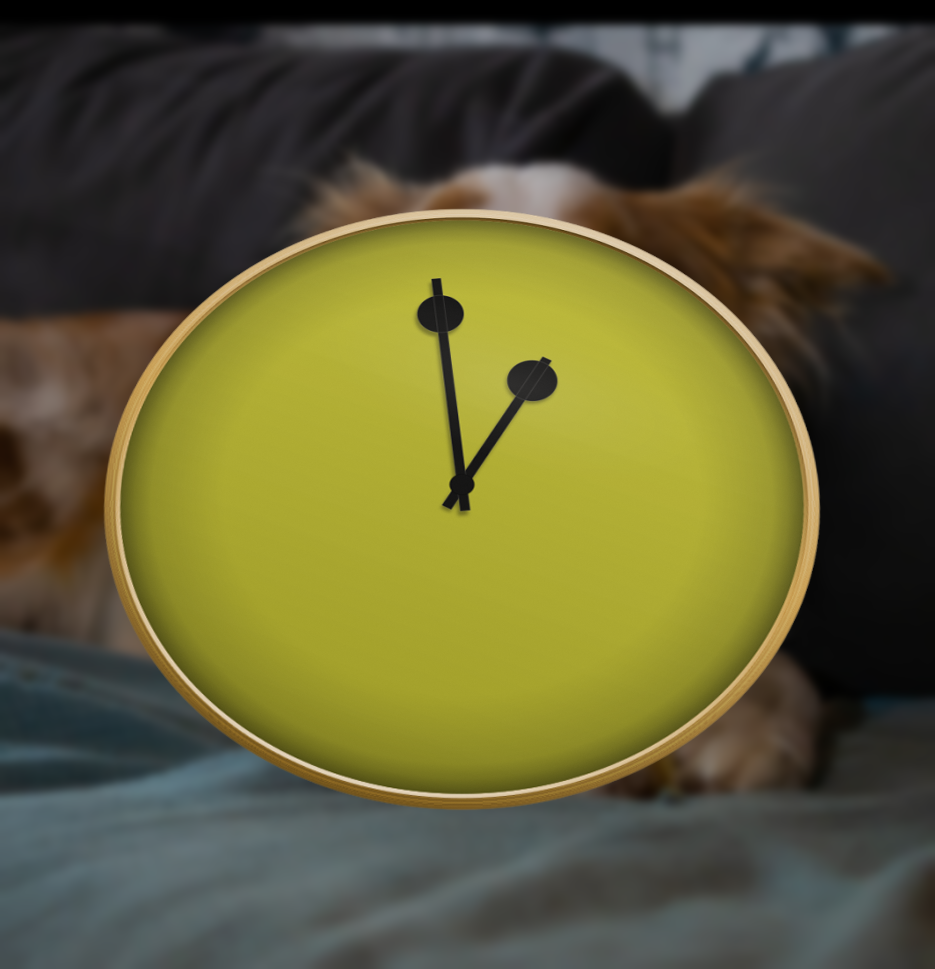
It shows 12,59
